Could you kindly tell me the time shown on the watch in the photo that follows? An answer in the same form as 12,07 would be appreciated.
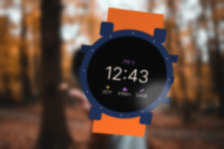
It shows 12,43
